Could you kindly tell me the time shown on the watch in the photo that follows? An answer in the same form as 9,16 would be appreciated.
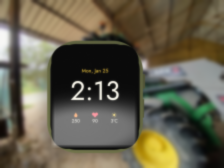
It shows 2,13
